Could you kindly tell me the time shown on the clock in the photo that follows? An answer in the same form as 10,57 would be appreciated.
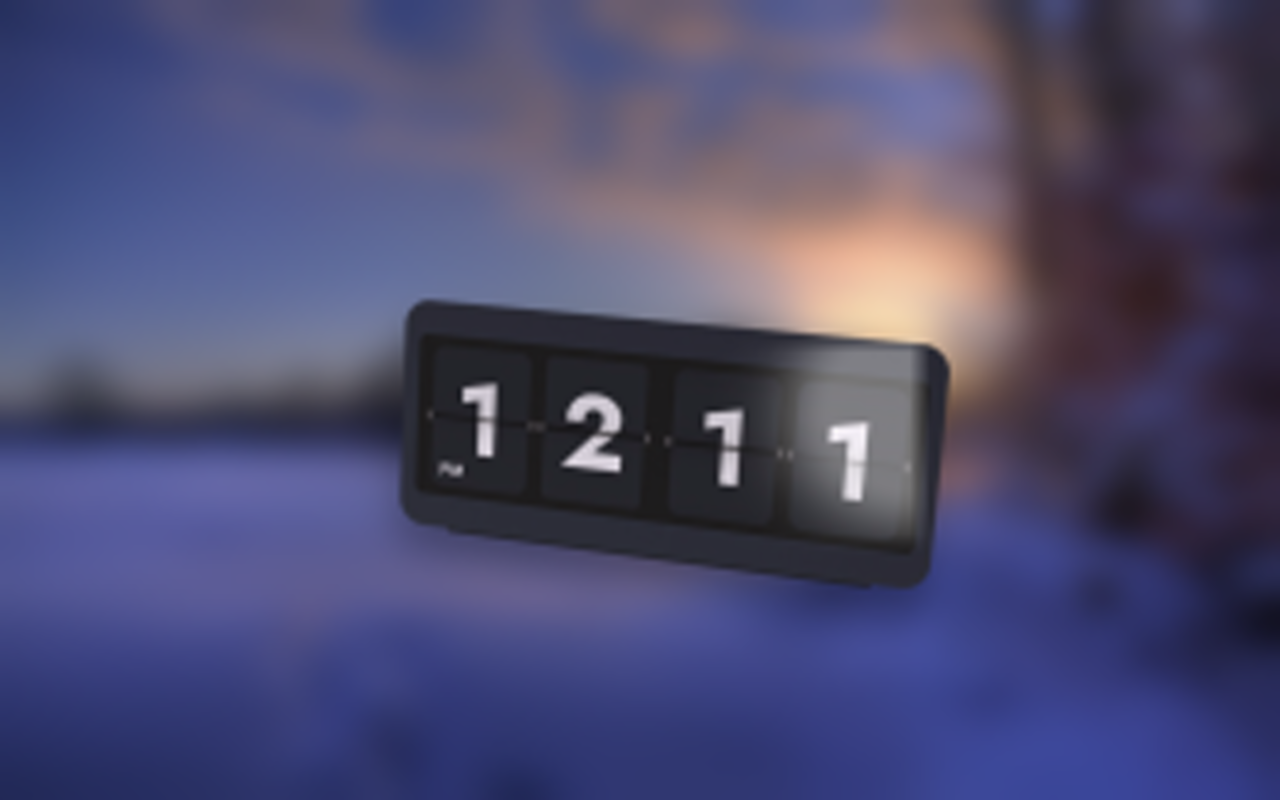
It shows 12,11
